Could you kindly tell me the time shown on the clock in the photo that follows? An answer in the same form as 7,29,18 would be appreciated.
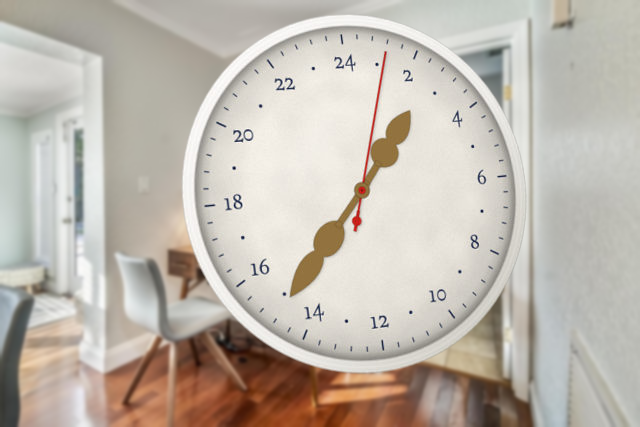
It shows 2,37,03
